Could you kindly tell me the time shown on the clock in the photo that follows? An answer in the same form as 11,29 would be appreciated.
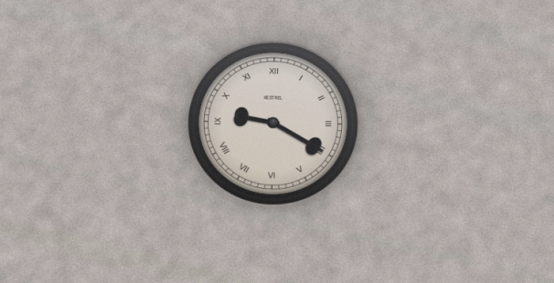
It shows 9,20
